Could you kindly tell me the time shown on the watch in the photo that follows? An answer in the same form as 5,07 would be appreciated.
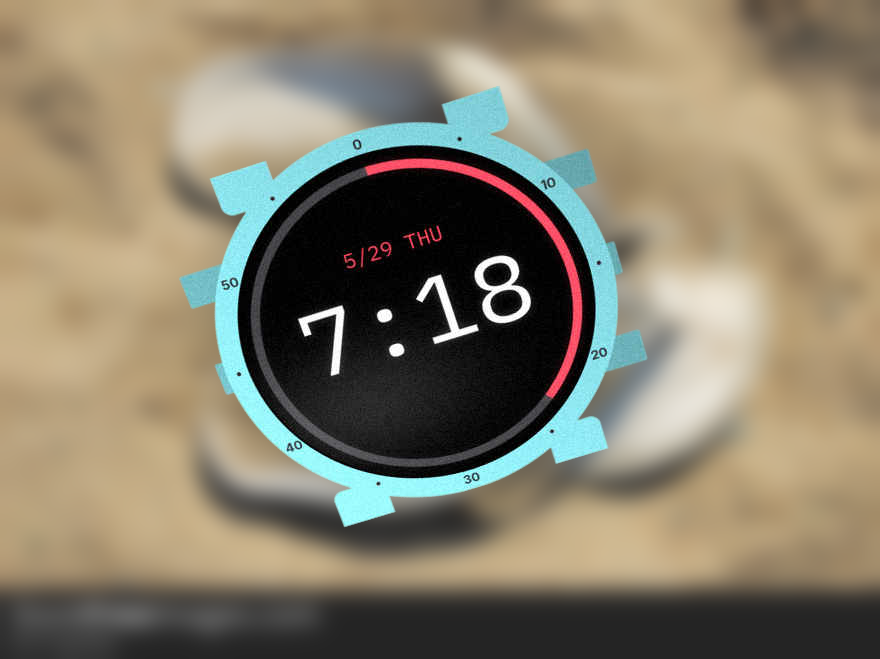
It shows 7,18
